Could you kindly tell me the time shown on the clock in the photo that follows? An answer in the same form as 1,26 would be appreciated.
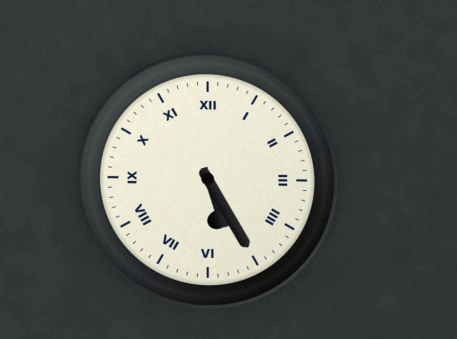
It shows 5,25
